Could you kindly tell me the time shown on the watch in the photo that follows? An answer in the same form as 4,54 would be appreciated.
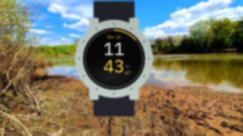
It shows 11,43
